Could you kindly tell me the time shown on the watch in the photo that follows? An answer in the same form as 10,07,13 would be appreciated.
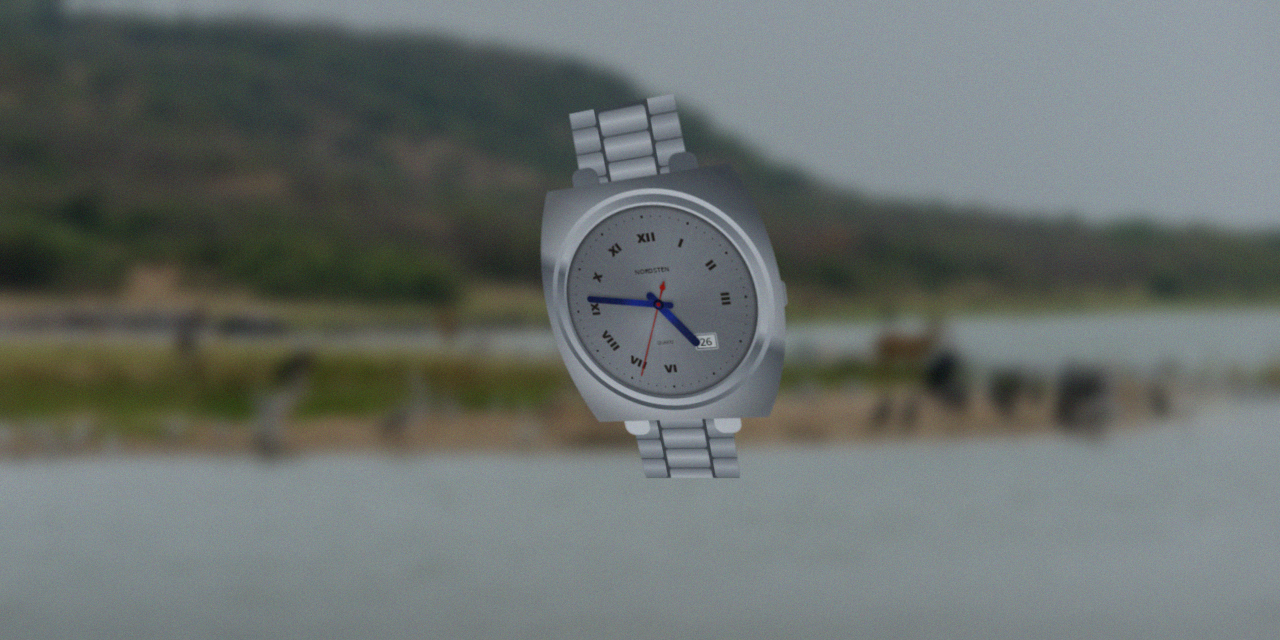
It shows 4,46,34
